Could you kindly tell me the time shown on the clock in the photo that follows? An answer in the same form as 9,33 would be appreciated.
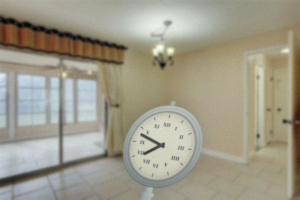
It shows 7,48
